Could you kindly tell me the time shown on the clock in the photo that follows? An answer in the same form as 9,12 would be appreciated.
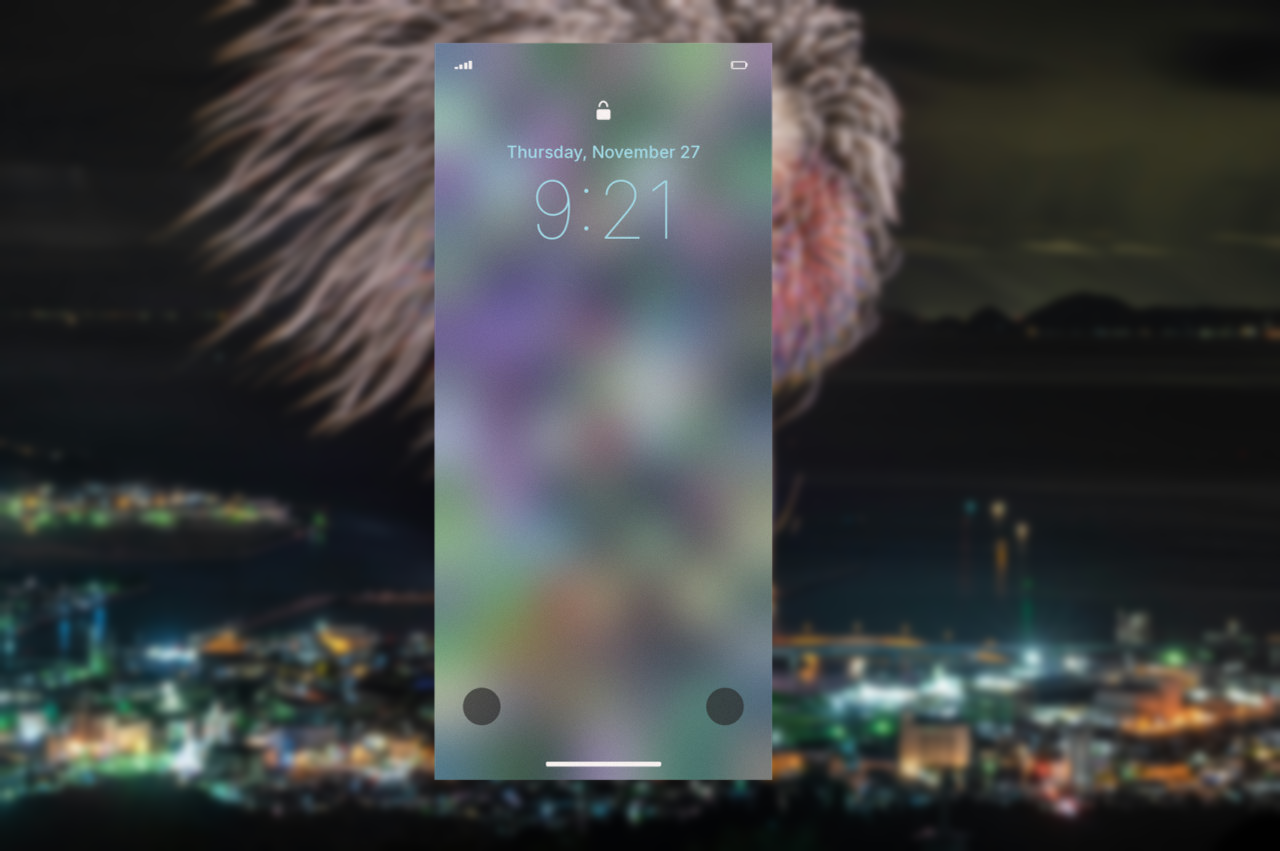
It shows 9,21
